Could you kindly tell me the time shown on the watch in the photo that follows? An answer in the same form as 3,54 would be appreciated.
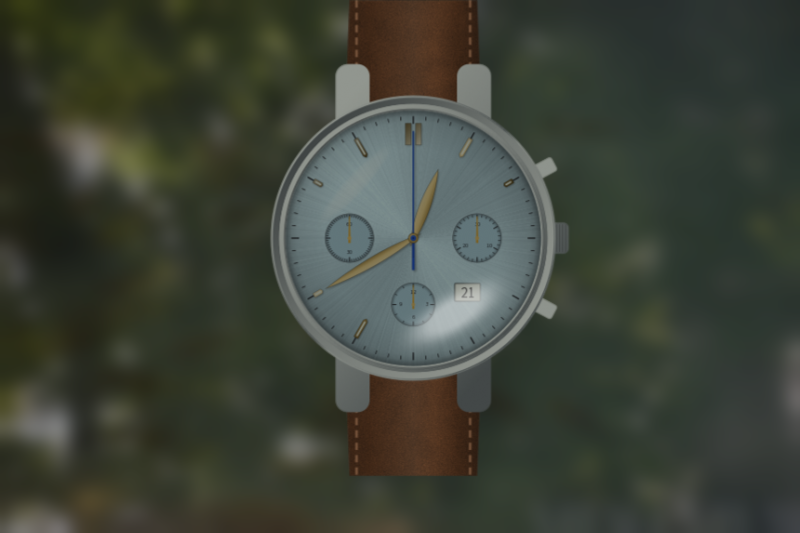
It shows 12,40
